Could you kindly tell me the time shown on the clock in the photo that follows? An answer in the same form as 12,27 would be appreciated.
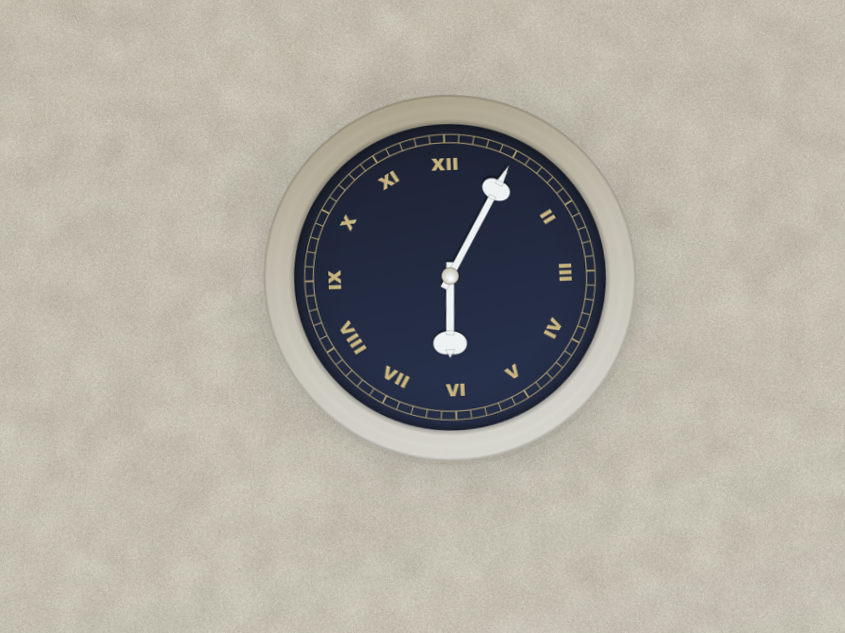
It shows 6,05
